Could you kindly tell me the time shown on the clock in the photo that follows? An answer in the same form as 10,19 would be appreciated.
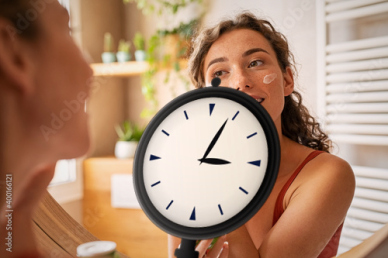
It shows 3,04
